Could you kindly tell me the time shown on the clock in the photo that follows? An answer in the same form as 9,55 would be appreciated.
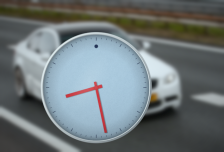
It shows 8,28
